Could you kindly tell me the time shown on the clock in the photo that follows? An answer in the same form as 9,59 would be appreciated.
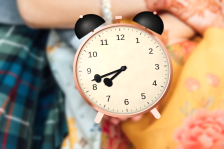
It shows 7,42
